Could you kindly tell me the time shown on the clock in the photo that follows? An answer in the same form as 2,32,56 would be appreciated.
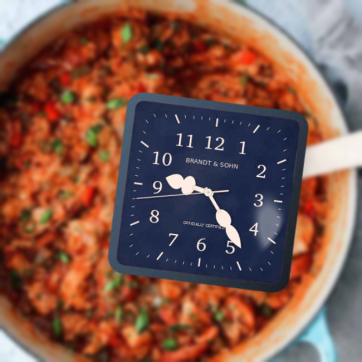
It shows 9,23,43
